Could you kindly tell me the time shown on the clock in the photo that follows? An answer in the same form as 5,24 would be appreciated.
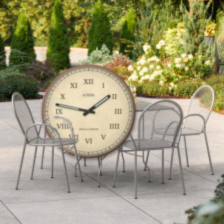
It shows 1,47
